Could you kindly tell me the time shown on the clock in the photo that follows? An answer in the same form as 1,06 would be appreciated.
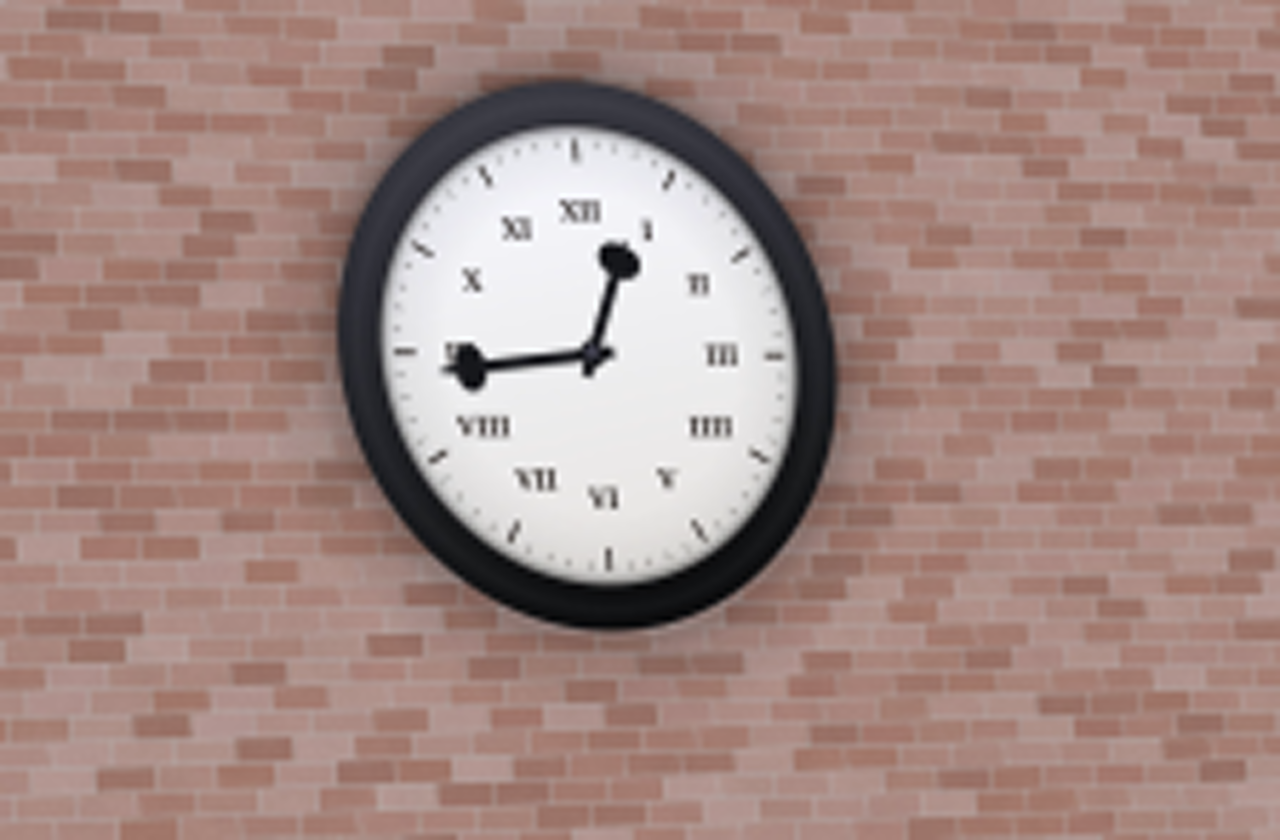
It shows 12,44
